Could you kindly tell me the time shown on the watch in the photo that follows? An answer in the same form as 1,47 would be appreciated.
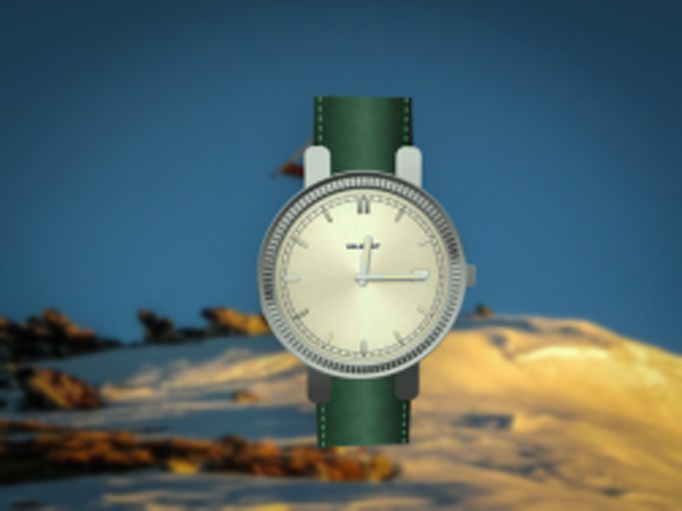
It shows 12,15
